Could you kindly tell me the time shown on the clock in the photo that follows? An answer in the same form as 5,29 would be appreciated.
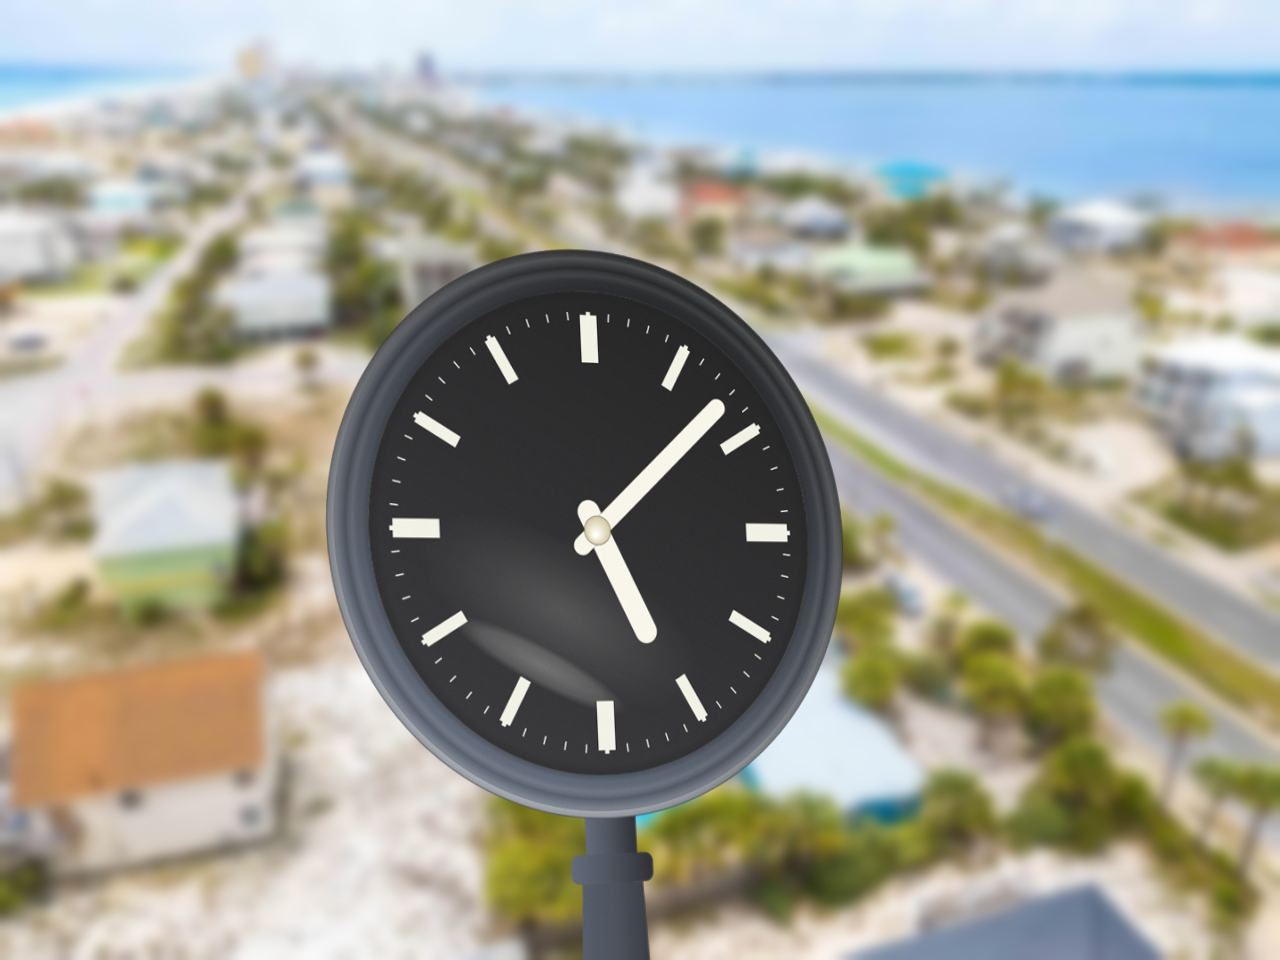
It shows 5,08
